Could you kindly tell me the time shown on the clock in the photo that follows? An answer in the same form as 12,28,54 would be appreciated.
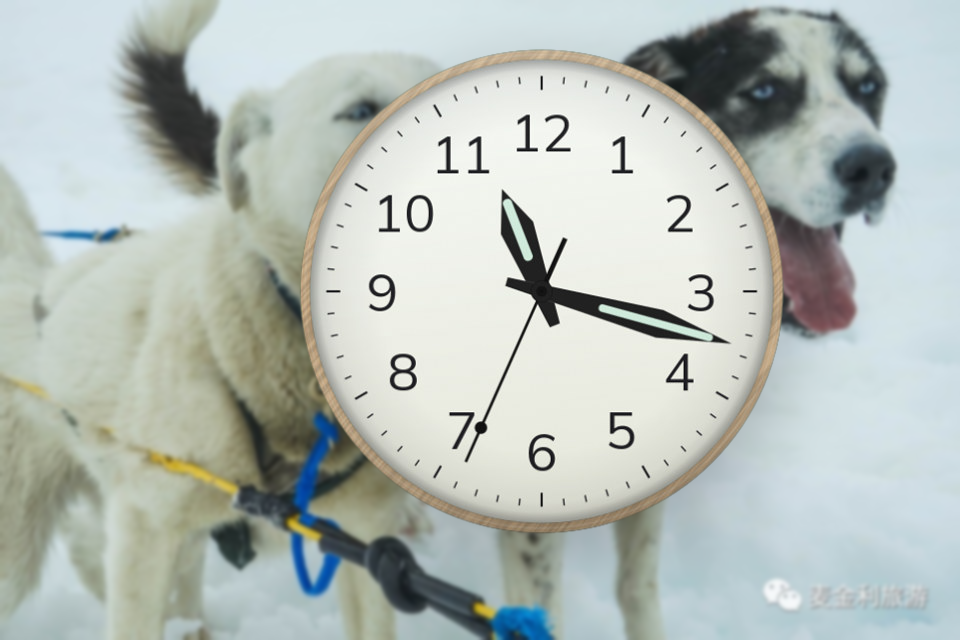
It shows 11,17,34
